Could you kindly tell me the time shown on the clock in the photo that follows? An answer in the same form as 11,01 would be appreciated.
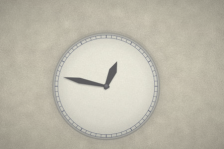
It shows 12,47
